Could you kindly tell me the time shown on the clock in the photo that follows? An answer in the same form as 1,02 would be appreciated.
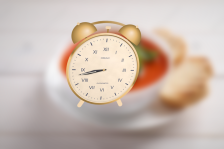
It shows 8,43
